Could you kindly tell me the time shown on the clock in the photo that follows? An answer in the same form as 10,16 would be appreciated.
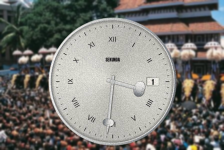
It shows 3,31
